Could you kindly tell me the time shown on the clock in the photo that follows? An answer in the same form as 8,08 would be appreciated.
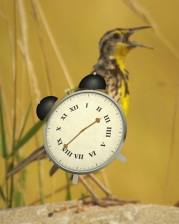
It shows 2,42
